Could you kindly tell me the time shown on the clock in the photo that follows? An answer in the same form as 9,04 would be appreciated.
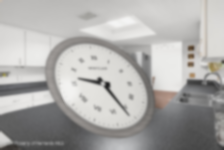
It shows 9,26
